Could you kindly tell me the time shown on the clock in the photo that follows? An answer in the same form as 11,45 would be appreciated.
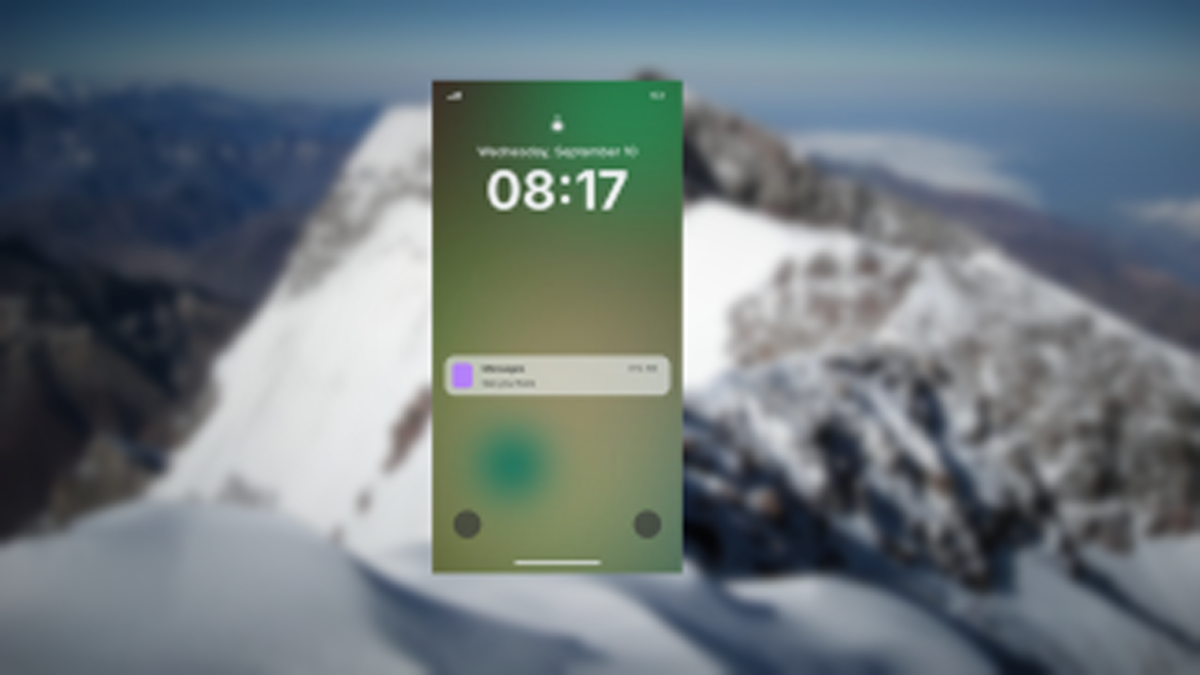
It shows 8,17
